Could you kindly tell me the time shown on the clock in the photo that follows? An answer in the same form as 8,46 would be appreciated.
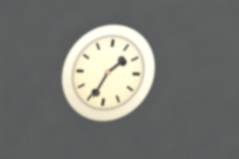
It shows 1,34
